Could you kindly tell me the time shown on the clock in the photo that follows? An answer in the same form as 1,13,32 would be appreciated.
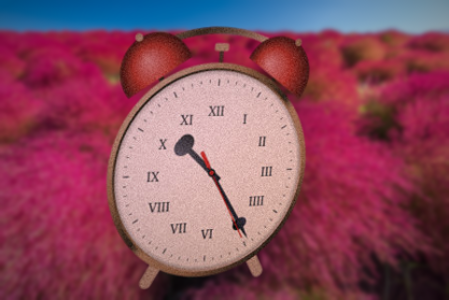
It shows 10,24,25
